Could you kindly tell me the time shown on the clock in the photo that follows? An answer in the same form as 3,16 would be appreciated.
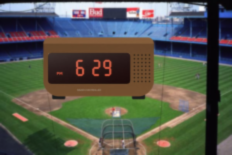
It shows 6,29
